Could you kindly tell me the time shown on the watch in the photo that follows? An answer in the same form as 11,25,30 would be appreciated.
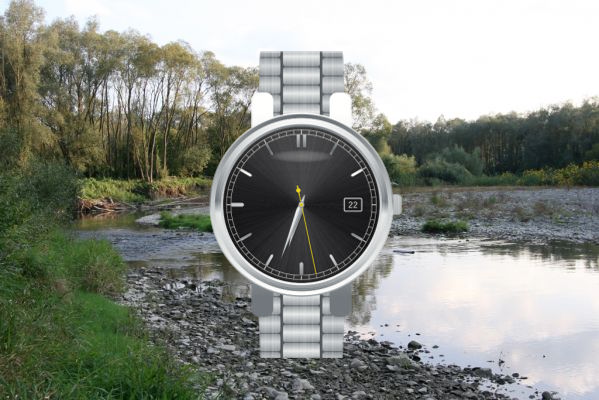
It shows 6,33,28
